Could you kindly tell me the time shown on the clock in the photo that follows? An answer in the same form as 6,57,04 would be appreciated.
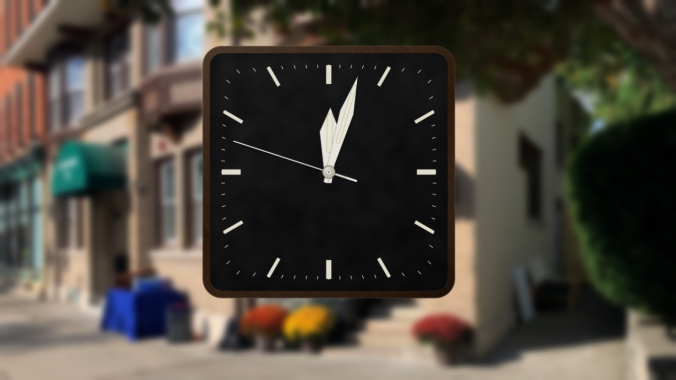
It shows 12,02,48
